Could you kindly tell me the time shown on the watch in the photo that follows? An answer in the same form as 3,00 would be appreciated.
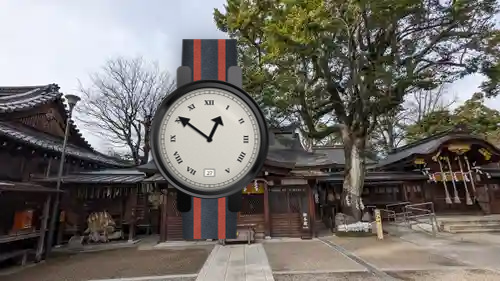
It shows 12,51
